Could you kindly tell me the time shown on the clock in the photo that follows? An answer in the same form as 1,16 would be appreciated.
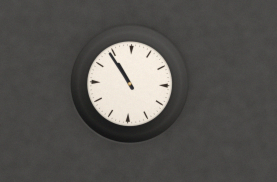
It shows 10,54
